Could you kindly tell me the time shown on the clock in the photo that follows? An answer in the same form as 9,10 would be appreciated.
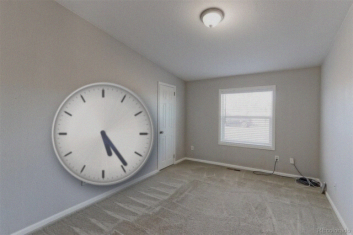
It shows 5,24
